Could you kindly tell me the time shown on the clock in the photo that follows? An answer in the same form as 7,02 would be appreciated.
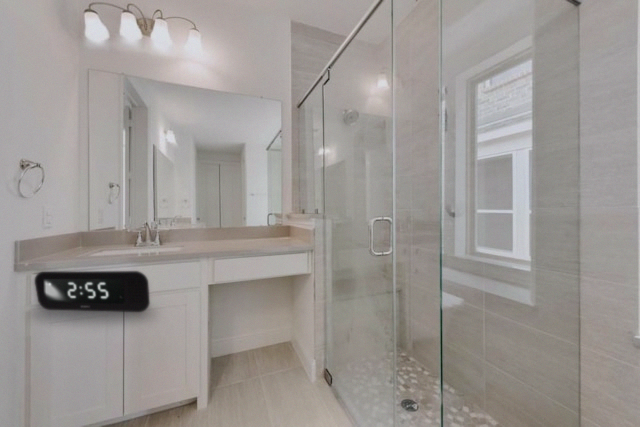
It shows 2,55
